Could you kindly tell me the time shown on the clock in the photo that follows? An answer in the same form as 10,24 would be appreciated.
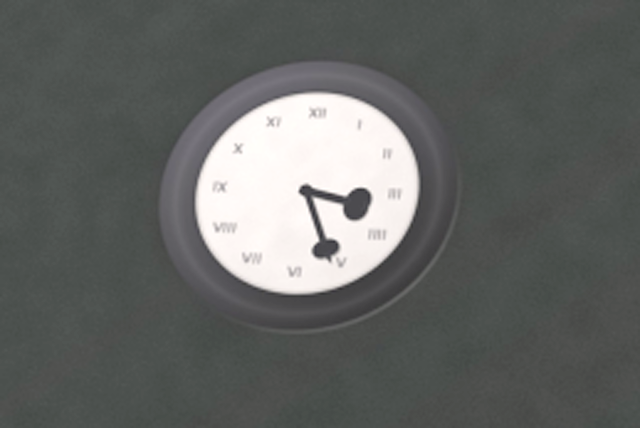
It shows 3,26
